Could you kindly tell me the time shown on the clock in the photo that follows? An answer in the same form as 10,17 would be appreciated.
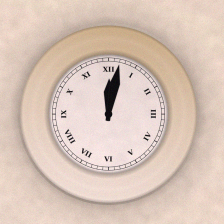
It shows 12,02
